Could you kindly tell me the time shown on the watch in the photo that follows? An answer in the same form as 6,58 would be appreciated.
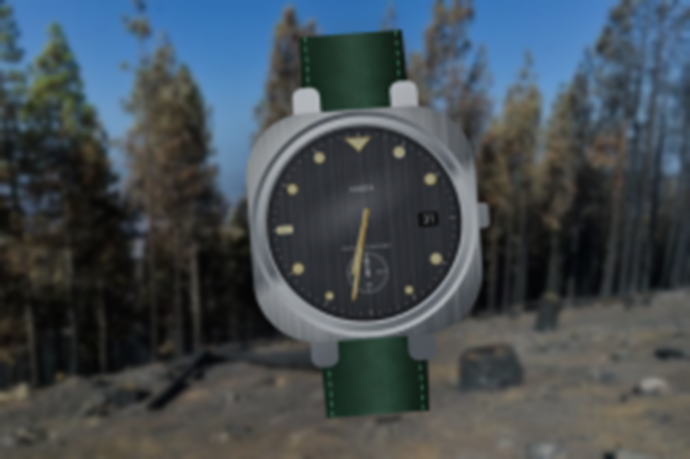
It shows 6,32
